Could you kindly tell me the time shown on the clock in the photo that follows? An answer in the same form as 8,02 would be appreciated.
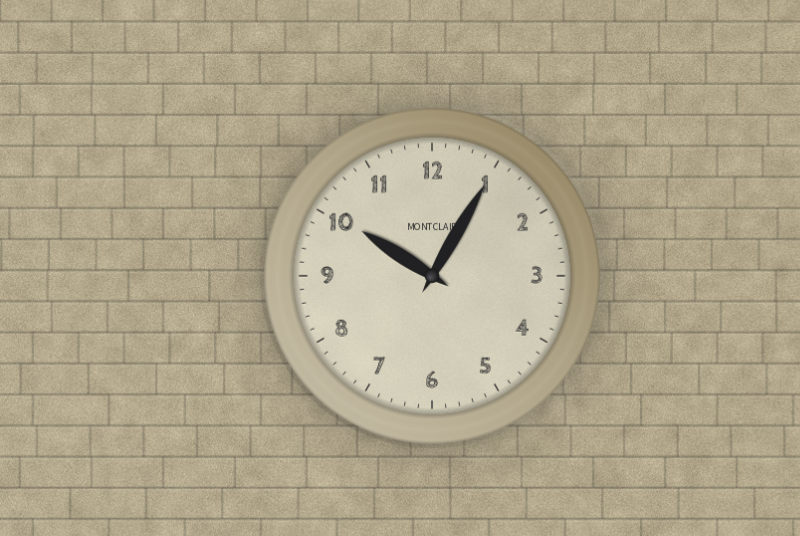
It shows 10,05
